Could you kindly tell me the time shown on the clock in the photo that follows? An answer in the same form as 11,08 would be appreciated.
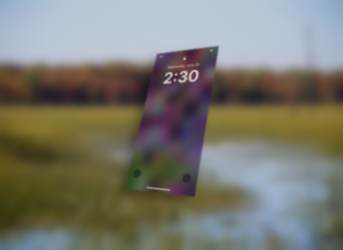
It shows 2,30
